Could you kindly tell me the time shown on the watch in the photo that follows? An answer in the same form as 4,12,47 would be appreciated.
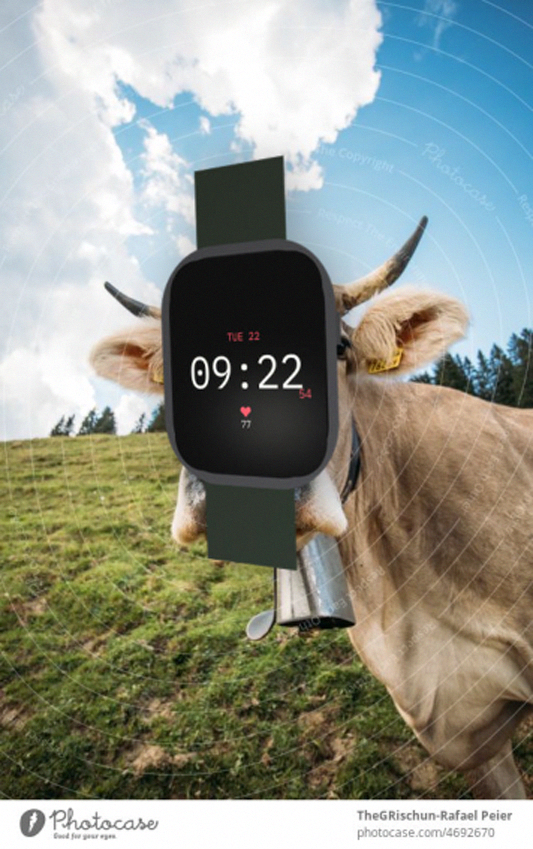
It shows 9,22,54
